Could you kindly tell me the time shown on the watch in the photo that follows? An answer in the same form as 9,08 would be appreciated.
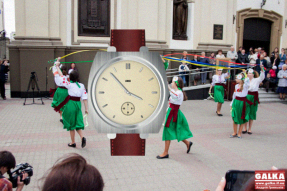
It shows 3,53
